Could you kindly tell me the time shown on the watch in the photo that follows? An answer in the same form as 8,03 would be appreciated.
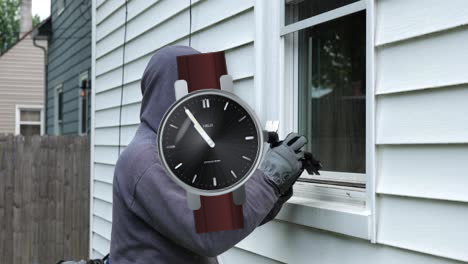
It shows 10,55
